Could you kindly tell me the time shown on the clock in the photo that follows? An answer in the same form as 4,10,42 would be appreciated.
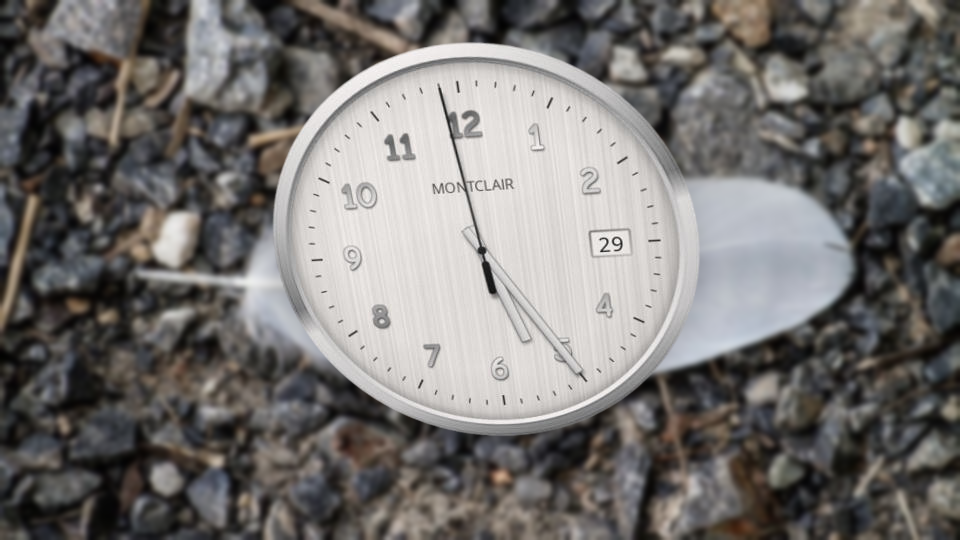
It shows 5,24,59
